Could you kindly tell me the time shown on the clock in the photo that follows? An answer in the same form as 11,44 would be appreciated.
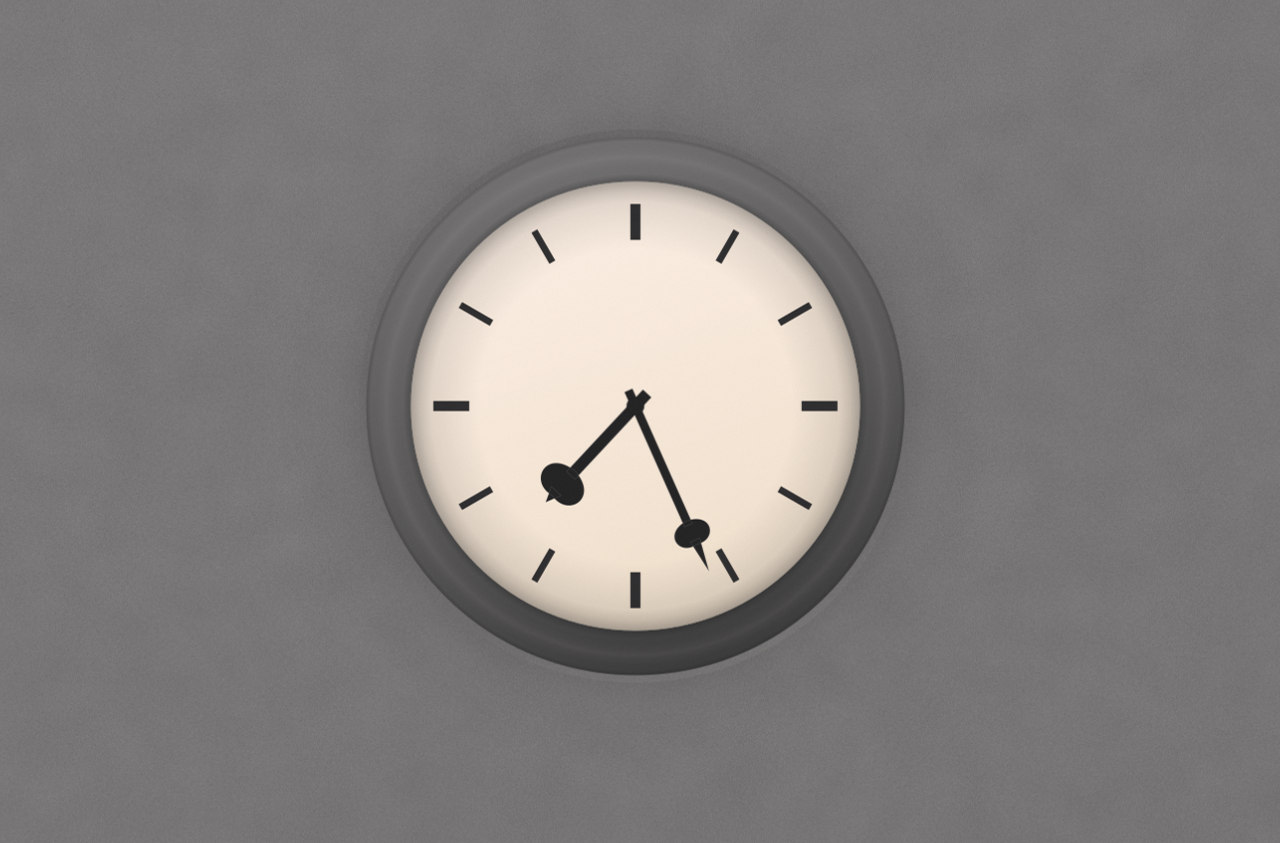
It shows 7,26
